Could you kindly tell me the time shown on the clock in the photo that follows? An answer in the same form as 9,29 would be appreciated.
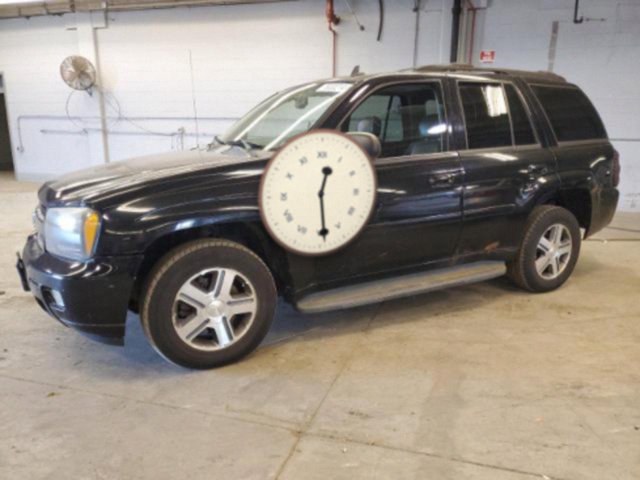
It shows 12,29
